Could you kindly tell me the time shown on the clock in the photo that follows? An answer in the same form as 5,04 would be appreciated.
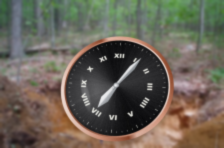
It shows 7,06
